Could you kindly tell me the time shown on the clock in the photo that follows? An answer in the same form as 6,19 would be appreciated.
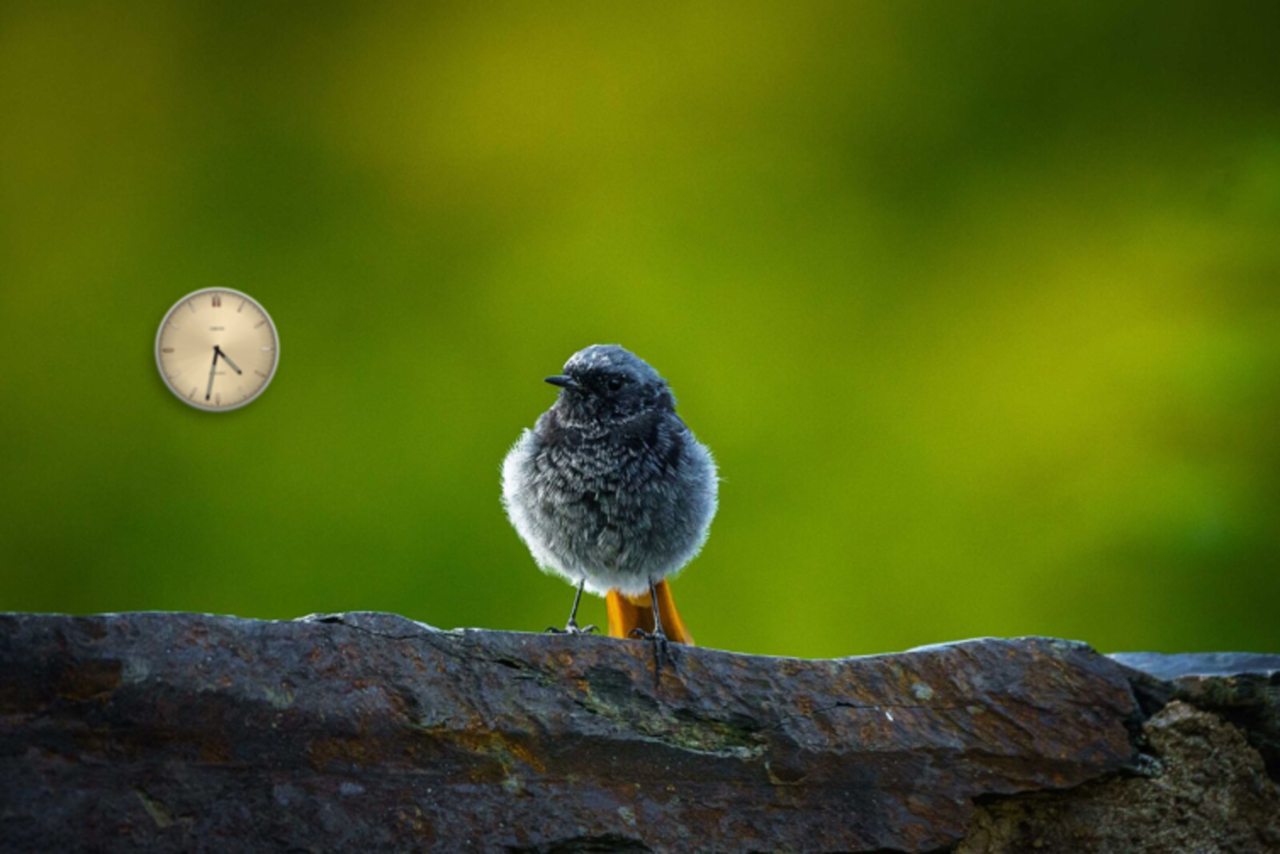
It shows 4,32
